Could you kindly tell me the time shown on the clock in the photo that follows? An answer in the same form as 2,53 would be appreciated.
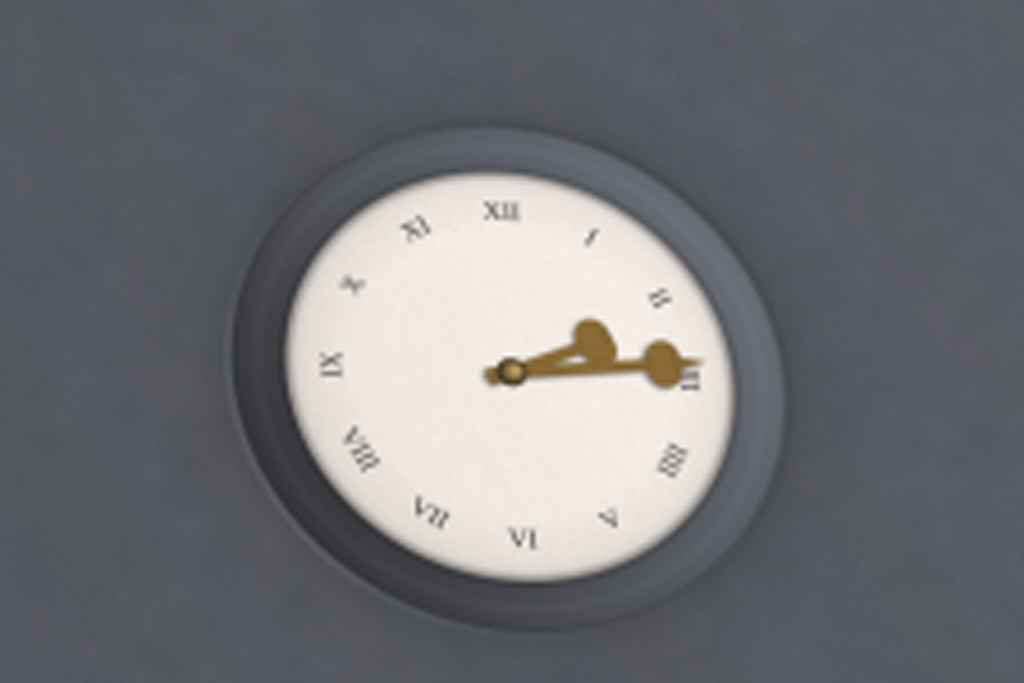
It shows 2,14
